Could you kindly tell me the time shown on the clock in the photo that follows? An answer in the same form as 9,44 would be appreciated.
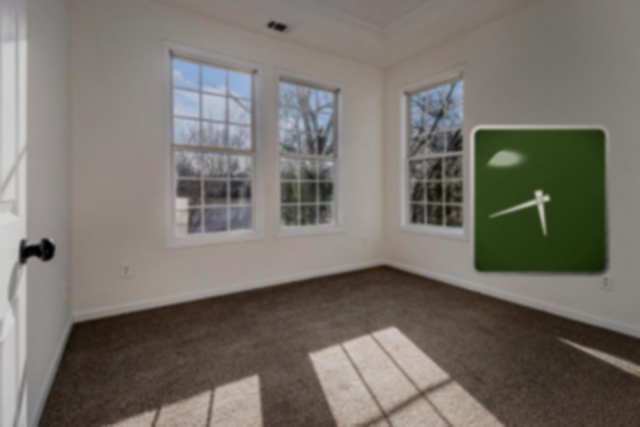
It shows 5,42
